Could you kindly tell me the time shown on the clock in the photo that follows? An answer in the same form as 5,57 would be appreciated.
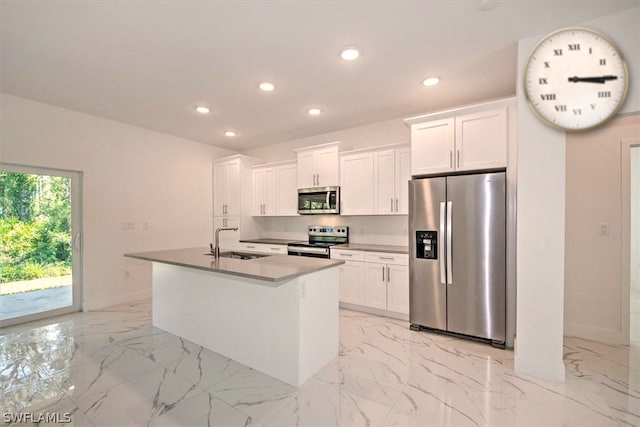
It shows 3,15
